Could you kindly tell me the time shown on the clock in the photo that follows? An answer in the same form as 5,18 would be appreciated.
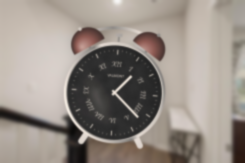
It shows 1,22
